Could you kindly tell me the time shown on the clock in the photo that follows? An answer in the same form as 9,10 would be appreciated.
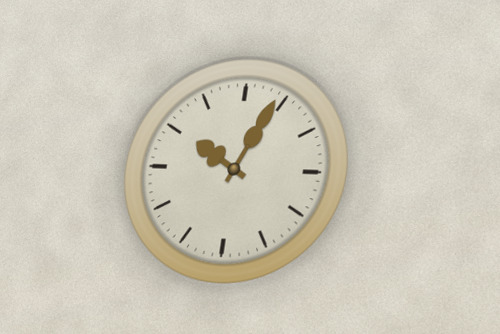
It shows 10,04
